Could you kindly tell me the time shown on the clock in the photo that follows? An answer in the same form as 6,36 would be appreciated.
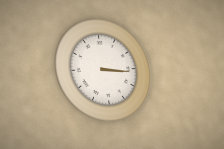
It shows 3,16
